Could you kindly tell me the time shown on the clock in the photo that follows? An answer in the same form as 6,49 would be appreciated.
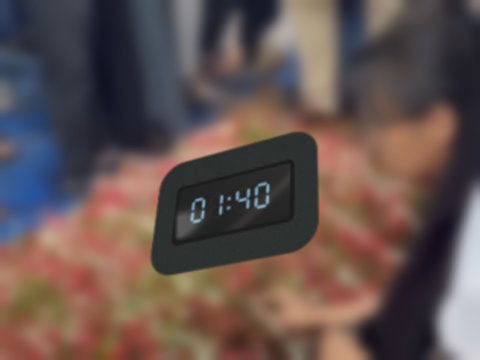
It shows 1,40
